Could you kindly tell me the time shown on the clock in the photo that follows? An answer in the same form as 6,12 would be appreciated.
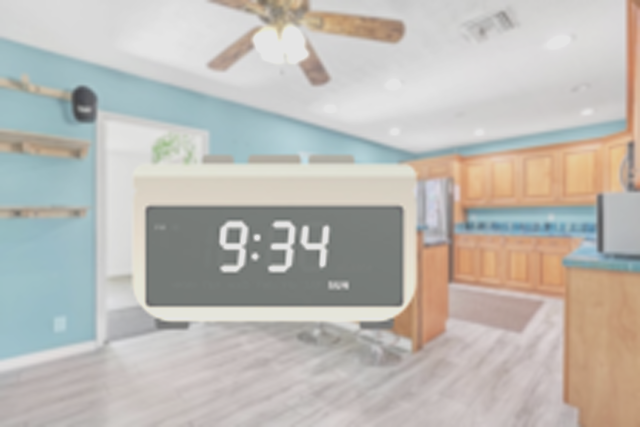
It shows 9,34
